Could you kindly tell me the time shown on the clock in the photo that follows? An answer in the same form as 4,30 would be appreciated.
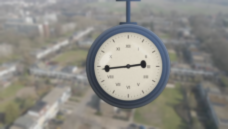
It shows 2,44
